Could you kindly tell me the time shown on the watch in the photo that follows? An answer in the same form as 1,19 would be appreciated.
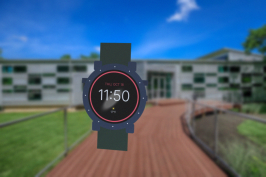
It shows 11,50
